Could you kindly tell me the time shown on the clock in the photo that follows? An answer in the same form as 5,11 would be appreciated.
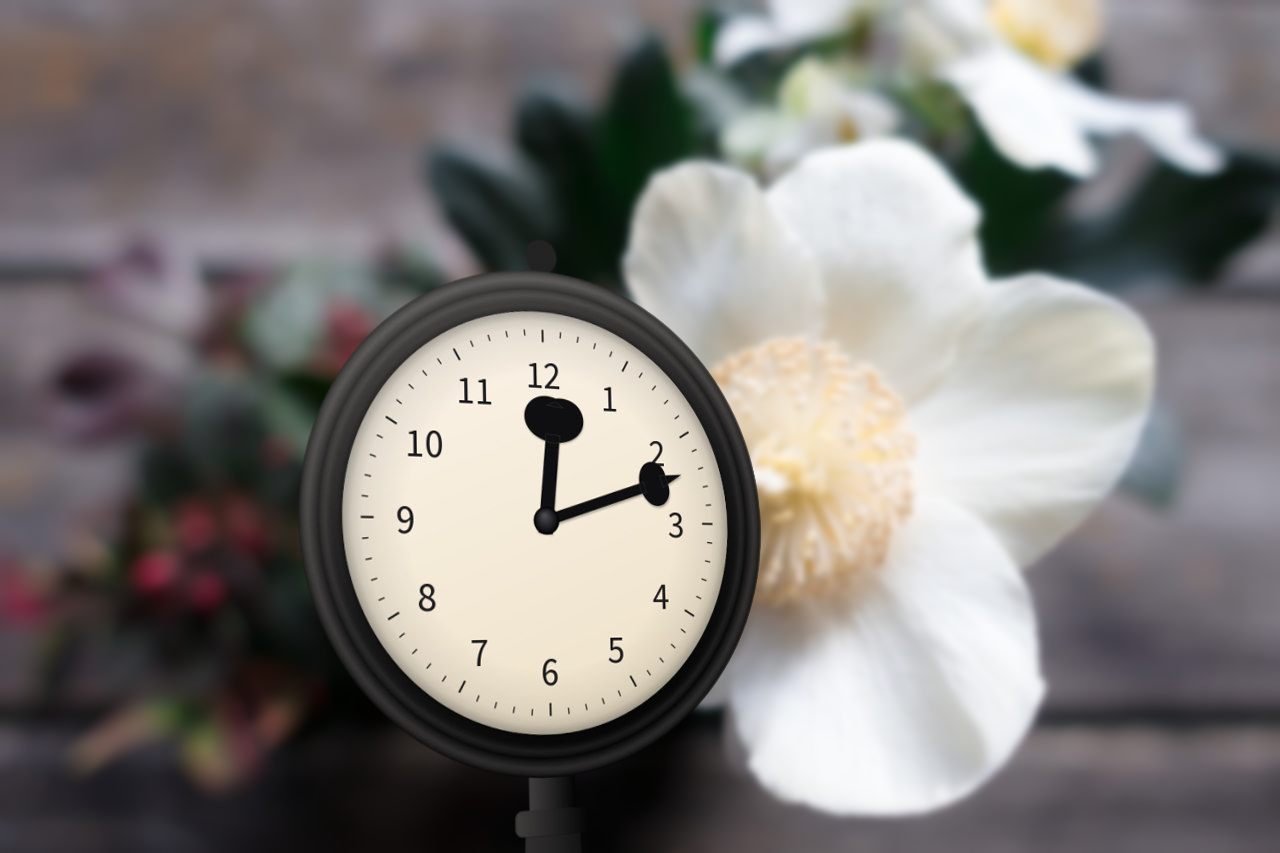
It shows 12,12
